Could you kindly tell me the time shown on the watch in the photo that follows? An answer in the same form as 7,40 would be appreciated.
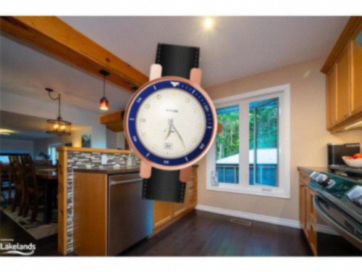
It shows 6,24
